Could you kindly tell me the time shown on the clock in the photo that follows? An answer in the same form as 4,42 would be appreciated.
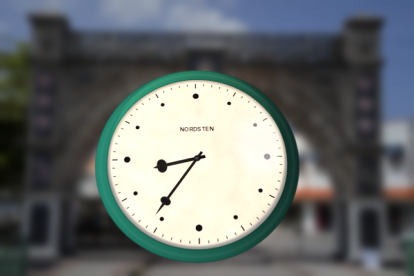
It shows 8,36
